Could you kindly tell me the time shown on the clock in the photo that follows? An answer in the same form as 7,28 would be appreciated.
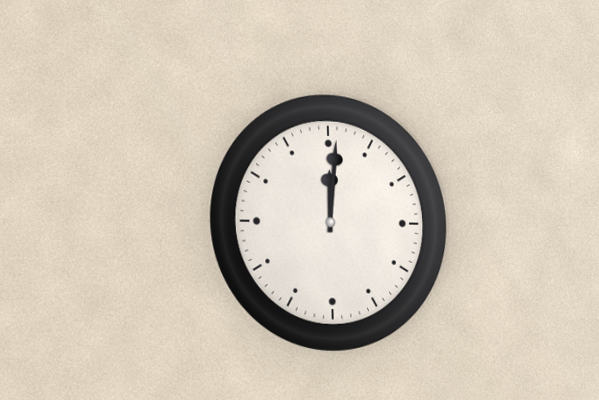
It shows 12,01
